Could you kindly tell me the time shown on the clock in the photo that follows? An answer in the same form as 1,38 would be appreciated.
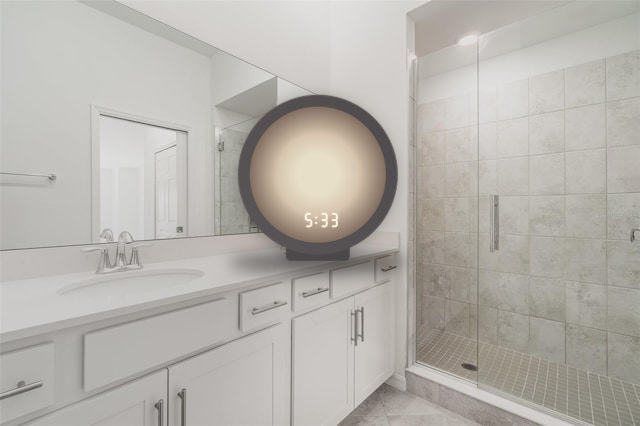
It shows 5,33
